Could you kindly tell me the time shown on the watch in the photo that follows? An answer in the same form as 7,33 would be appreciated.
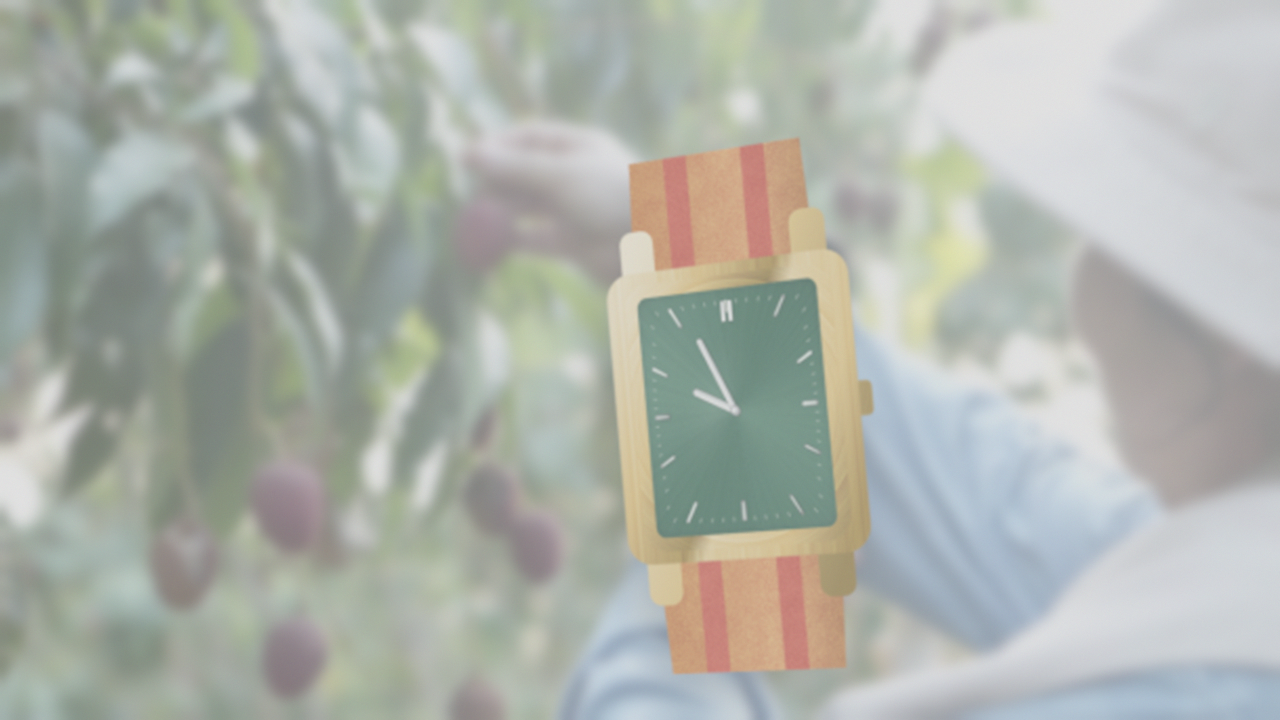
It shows 9,56
